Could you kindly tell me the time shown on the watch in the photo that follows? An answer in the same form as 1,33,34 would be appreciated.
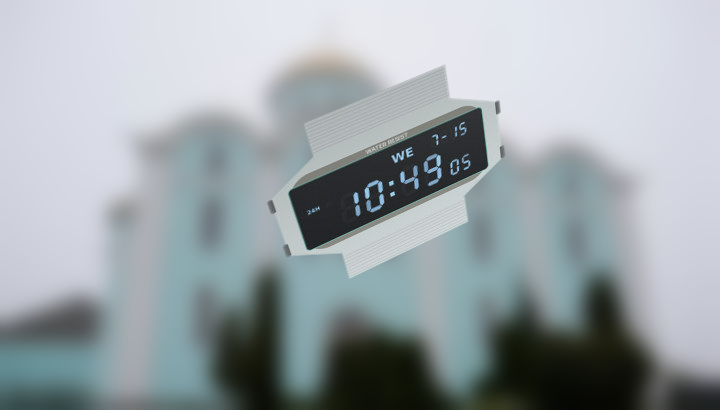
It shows 10,49,05
